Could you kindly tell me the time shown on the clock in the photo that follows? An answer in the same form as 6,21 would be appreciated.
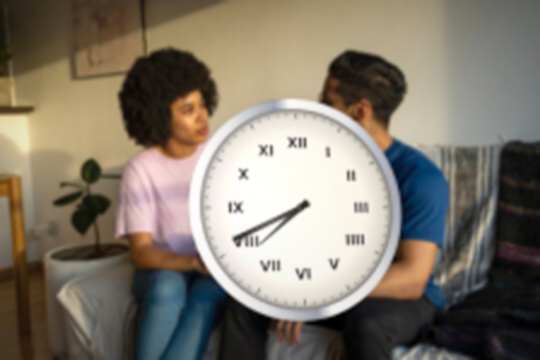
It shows 7,41
